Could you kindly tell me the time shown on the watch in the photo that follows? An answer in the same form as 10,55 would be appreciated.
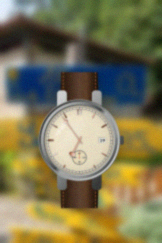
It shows 6,54
